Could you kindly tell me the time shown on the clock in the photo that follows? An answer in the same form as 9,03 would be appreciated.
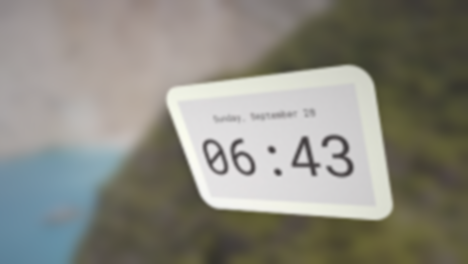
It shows 6,43
